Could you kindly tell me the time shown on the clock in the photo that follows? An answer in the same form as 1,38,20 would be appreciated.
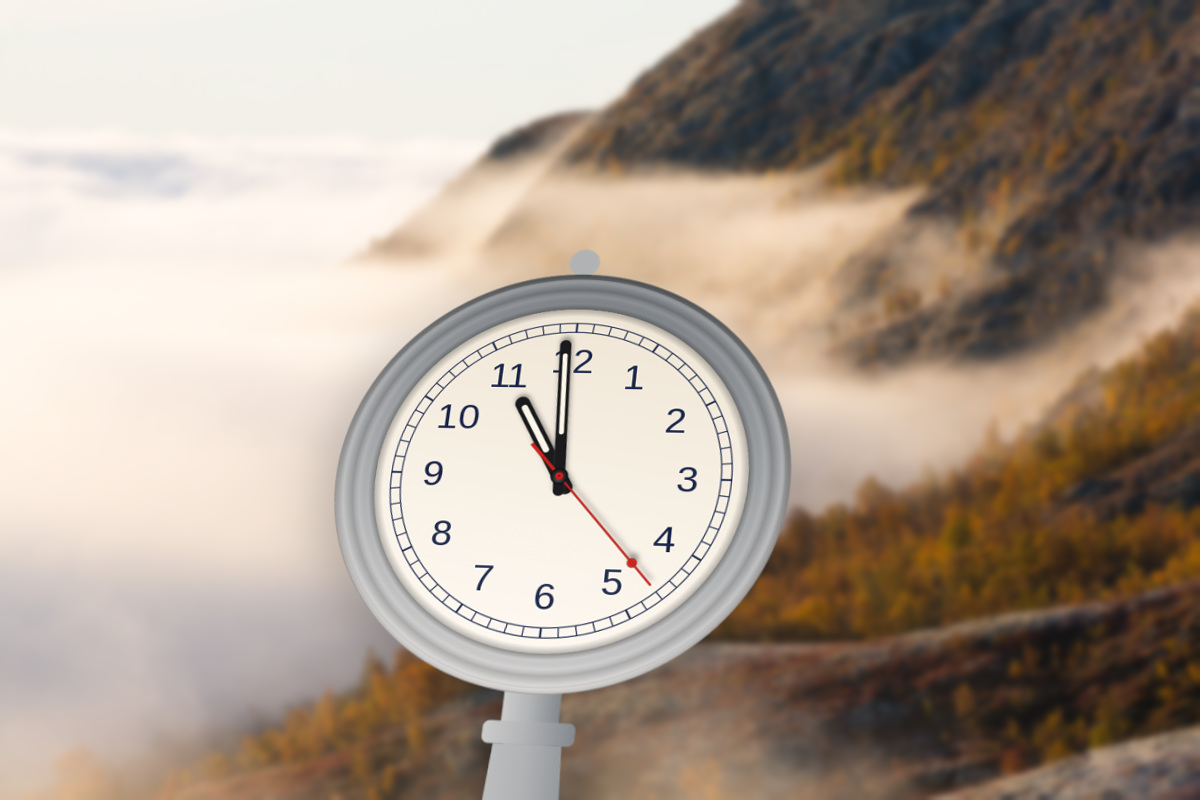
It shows 10,59,23
